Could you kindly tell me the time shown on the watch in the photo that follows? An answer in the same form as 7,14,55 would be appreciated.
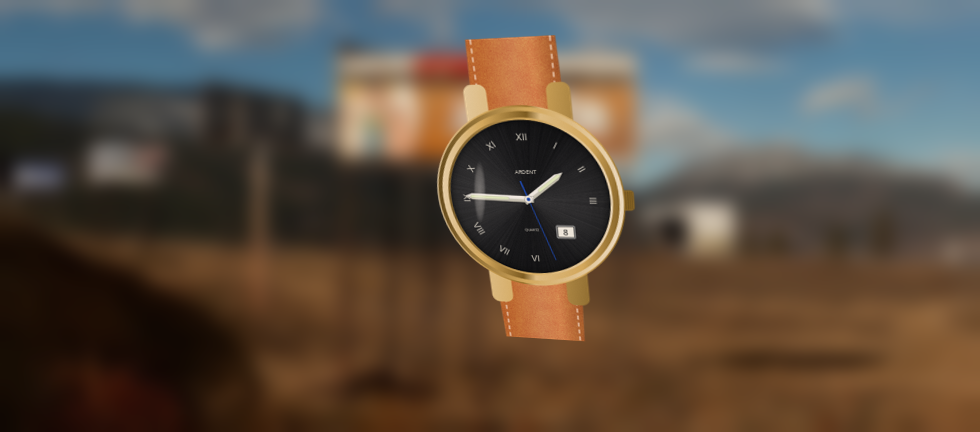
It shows 1,45,27
